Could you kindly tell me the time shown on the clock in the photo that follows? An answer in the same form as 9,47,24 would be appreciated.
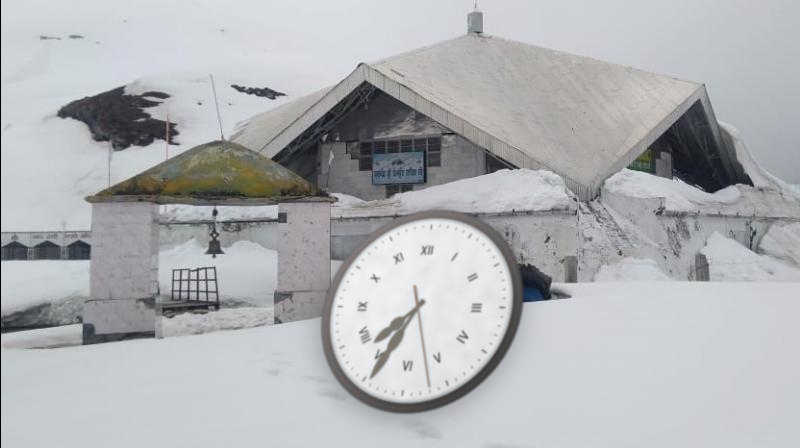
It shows 7,34,27
